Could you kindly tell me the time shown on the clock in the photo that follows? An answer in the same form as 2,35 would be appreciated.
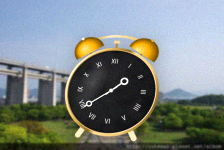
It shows 1,39
